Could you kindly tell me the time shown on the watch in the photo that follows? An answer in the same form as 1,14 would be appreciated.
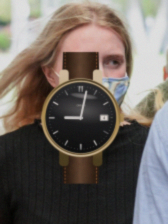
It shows 9,02
